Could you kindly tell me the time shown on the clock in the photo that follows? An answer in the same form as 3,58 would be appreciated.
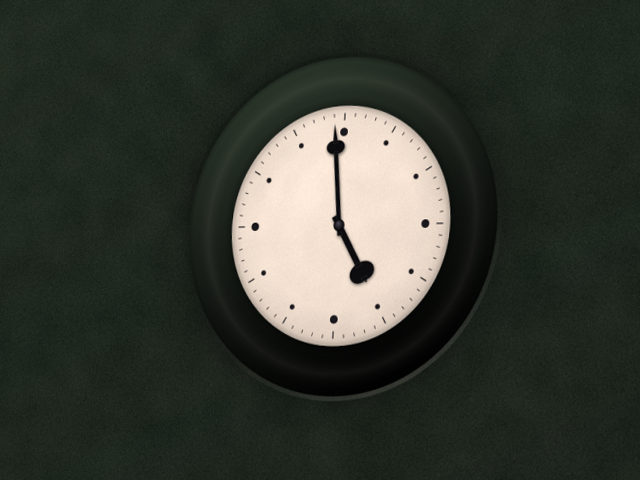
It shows 4,59
